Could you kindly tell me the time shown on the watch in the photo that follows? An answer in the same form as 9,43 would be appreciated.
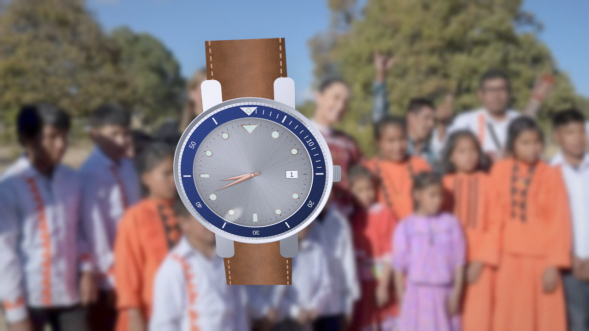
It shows 8,41
